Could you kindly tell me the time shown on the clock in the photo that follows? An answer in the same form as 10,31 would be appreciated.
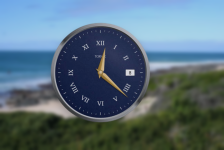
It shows 12,22
